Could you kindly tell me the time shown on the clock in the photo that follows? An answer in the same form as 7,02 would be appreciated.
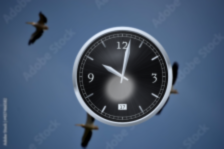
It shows 10,02
